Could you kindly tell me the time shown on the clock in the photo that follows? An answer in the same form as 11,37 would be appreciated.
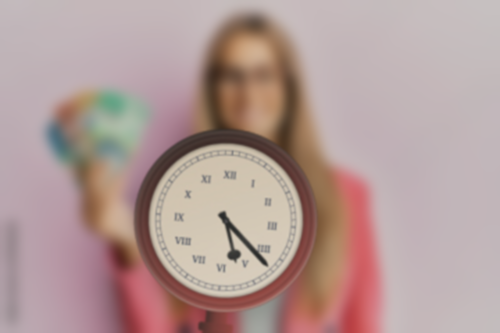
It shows 5,22
